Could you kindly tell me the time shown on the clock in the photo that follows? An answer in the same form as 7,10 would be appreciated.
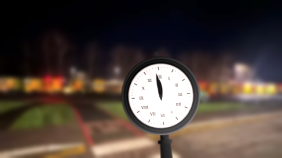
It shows 11,59
